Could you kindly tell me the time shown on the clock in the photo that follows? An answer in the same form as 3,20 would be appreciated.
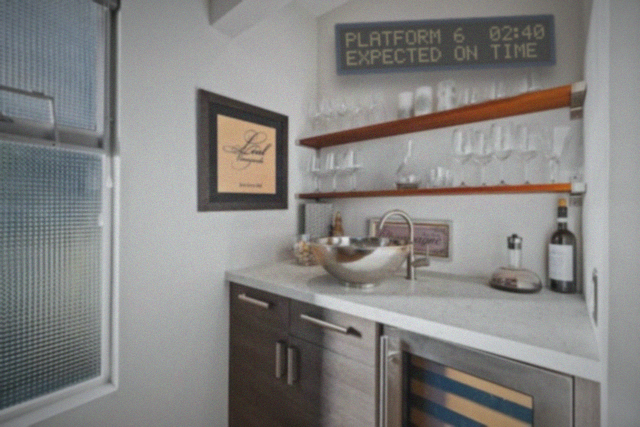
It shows 2,40
